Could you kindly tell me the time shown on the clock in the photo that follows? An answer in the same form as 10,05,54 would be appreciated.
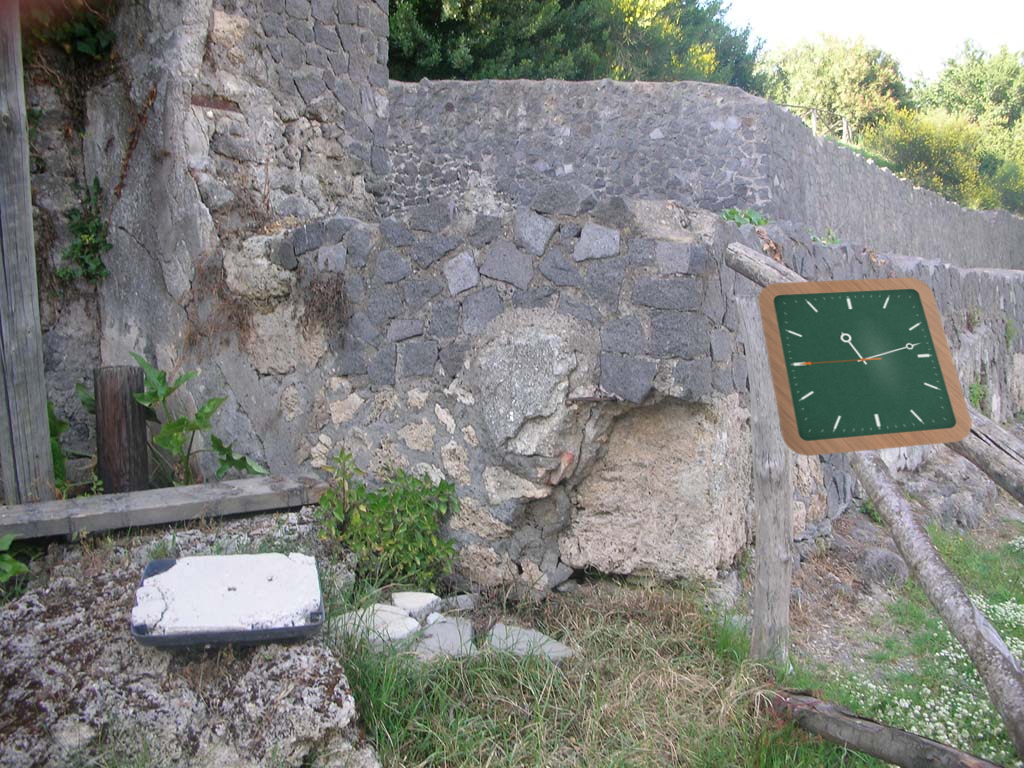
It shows 11,12,45
